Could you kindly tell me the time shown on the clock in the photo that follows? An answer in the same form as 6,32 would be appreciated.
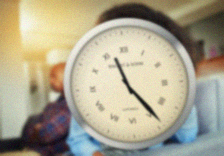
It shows 11,24
